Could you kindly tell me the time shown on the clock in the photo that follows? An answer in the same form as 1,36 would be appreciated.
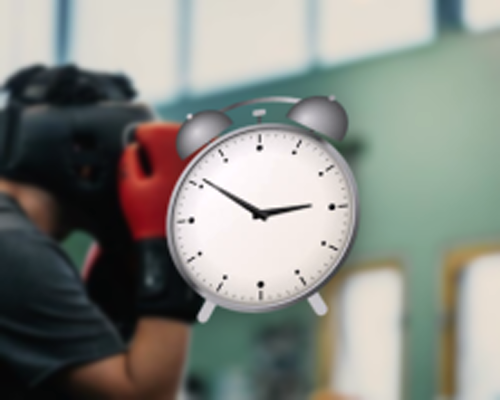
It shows 2,51
